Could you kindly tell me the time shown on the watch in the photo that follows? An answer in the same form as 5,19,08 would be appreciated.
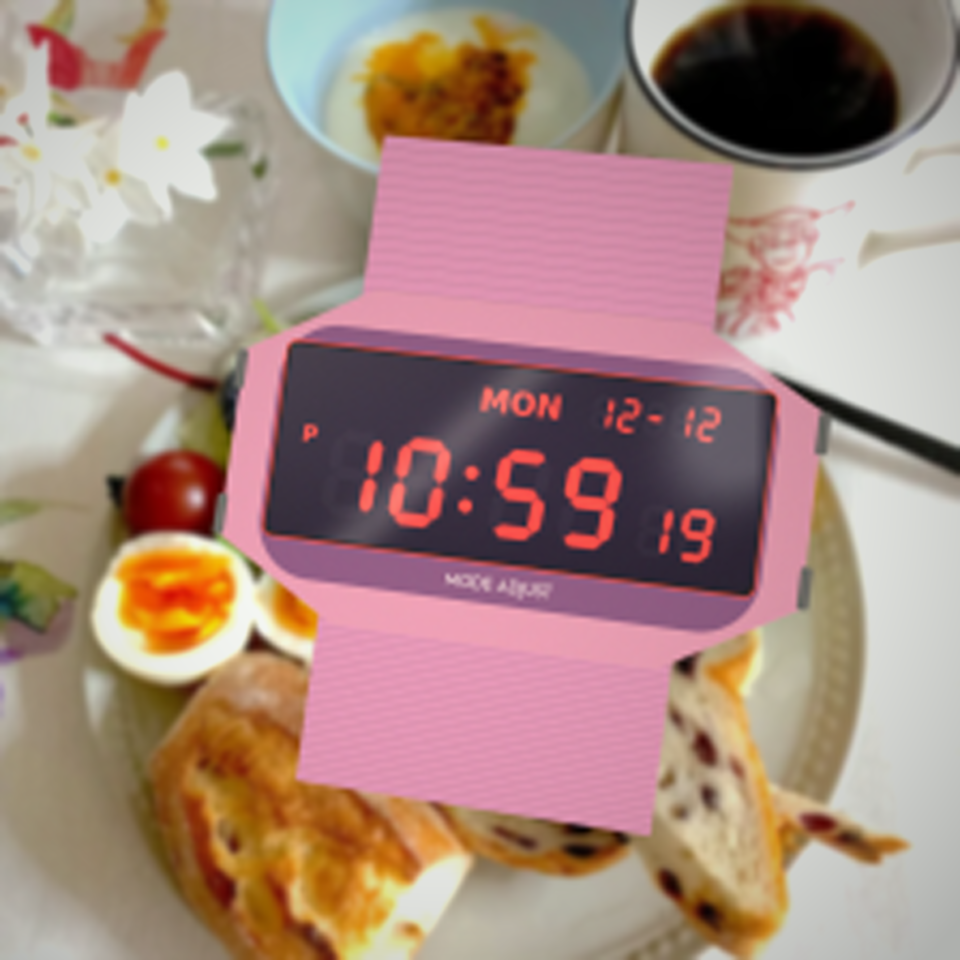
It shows 10,59,19
